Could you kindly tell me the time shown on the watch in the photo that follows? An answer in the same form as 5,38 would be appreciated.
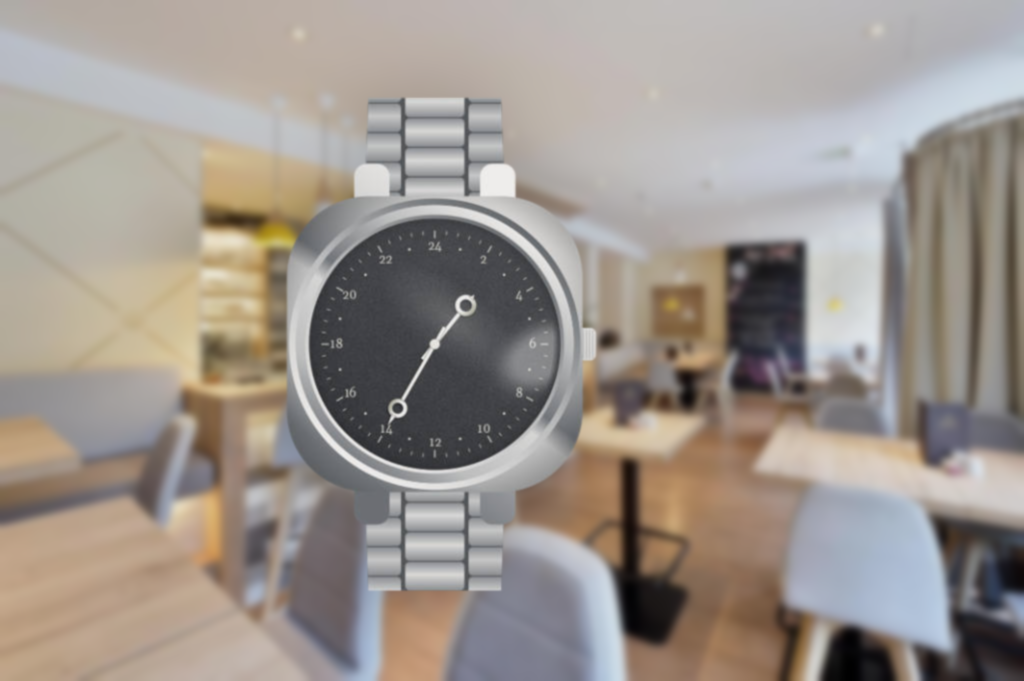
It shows 2,35
